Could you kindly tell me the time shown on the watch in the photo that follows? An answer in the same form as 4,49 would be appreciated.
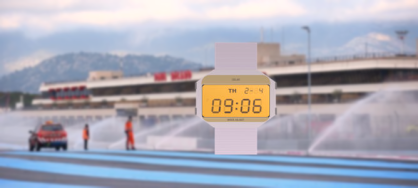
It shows 9,06
